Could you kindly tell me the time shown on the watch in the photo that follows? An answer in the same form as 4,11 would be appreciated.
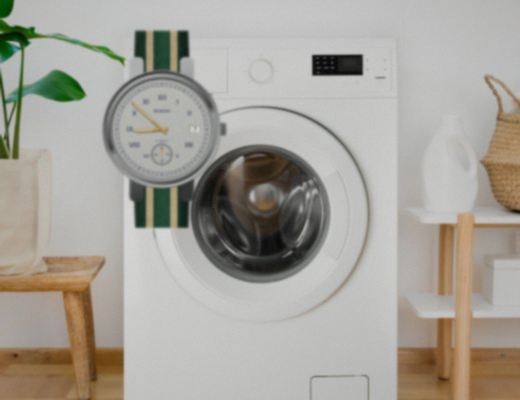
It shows 8,52
